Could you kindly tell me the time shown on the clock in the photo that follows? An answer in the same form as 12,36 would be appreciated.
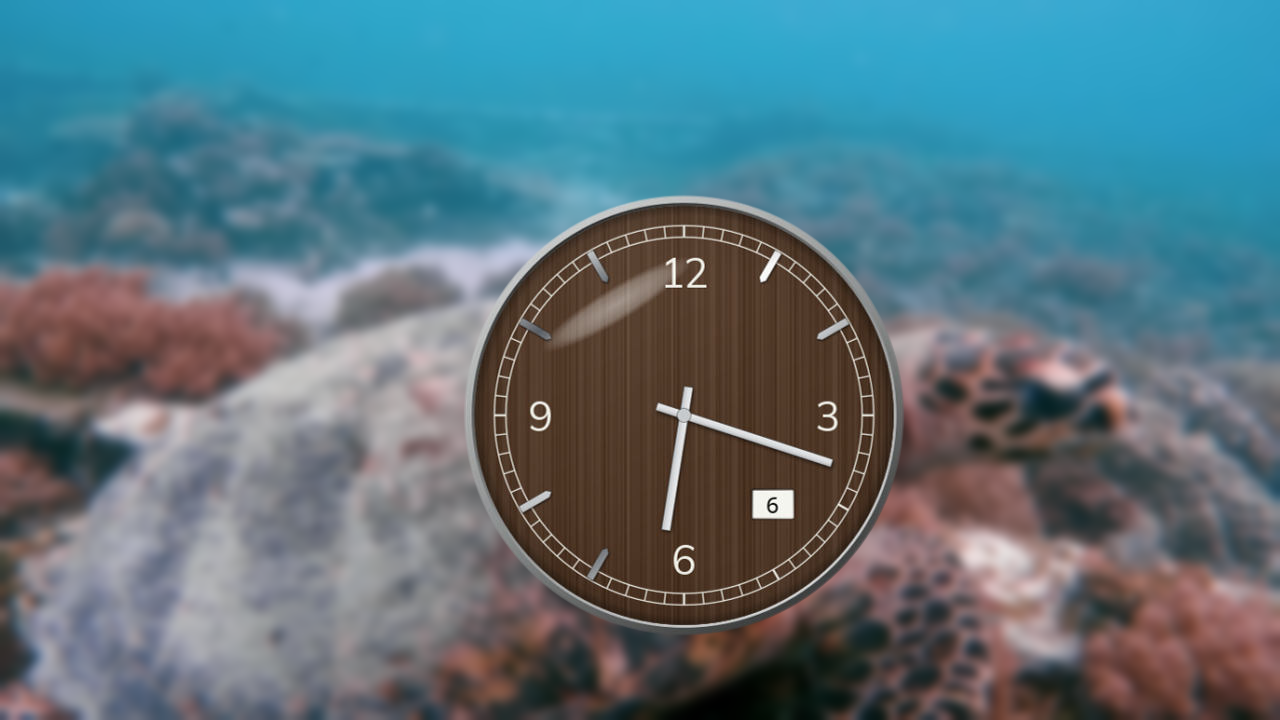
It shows 6,18
